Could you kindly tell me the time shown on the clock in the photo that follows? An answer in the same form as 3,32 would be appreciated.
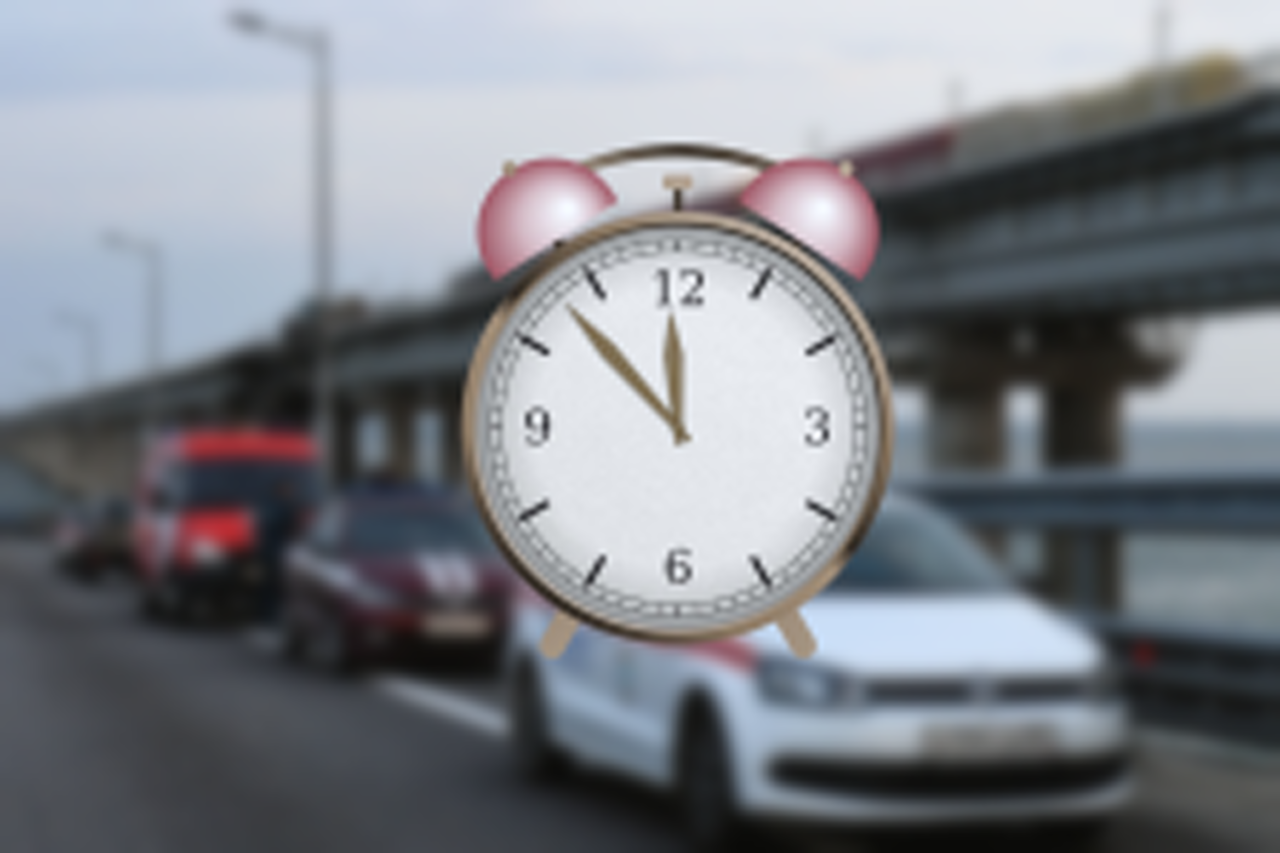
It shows 11,53
